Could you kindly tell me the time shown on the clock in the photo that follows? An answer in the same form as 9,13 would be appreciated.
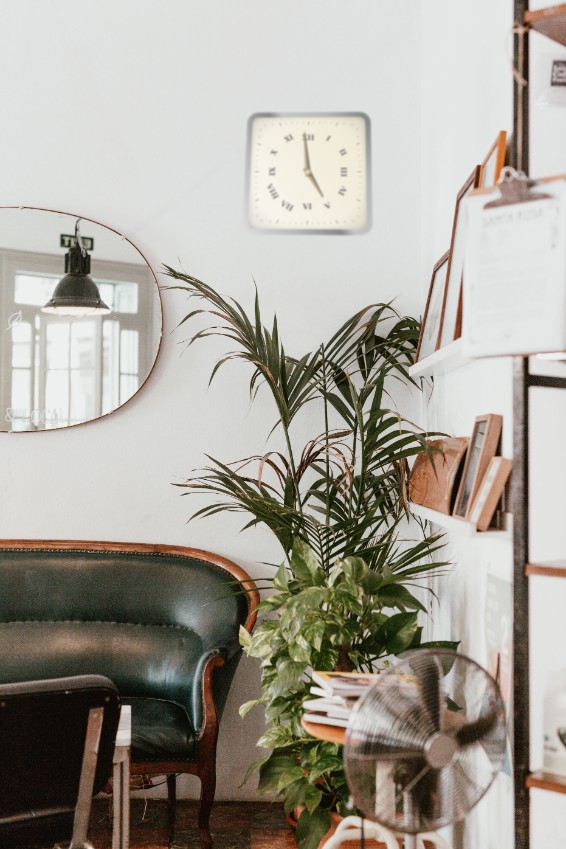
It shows 4,59
